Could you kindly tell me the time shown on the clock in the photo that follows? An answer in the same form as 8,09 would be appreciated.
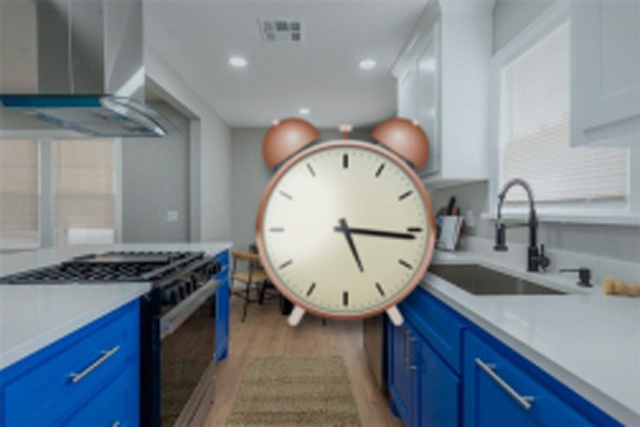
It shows 5,16
